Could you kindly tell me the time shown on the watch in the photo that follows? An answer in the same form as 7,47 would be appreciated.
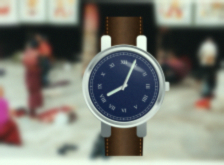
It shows 8,04
